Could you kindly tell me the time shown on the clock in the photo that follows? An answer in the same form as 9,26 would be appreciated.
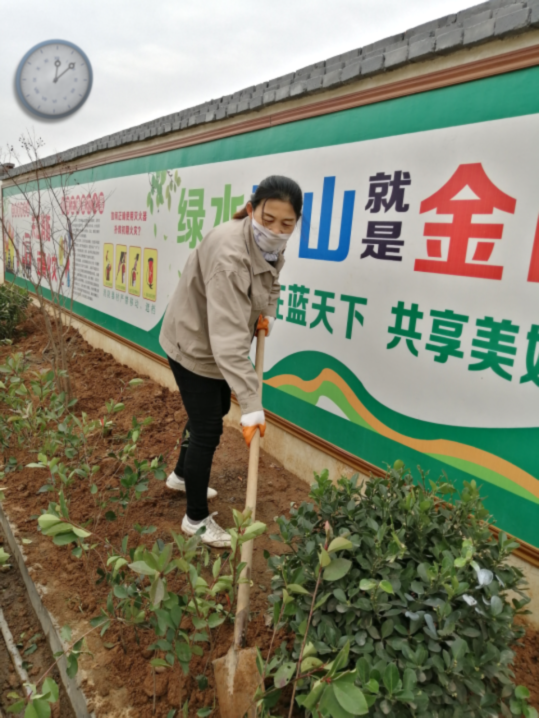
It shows 12,08
